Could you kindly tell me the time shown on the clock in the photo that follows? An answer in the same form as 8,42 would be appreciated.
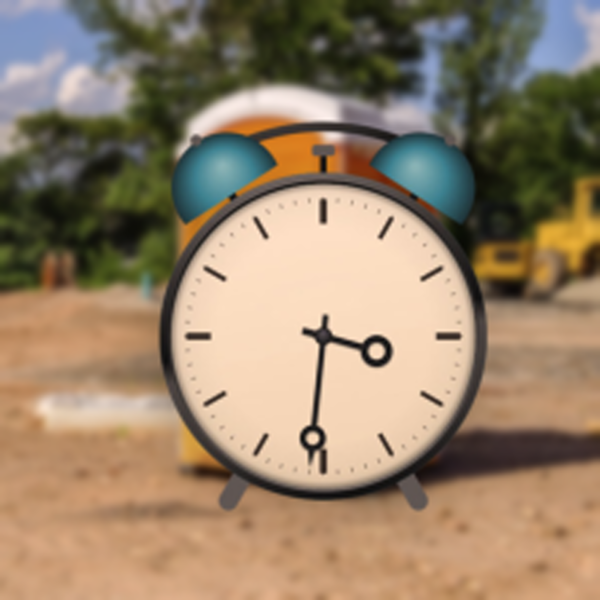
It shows 3,31
